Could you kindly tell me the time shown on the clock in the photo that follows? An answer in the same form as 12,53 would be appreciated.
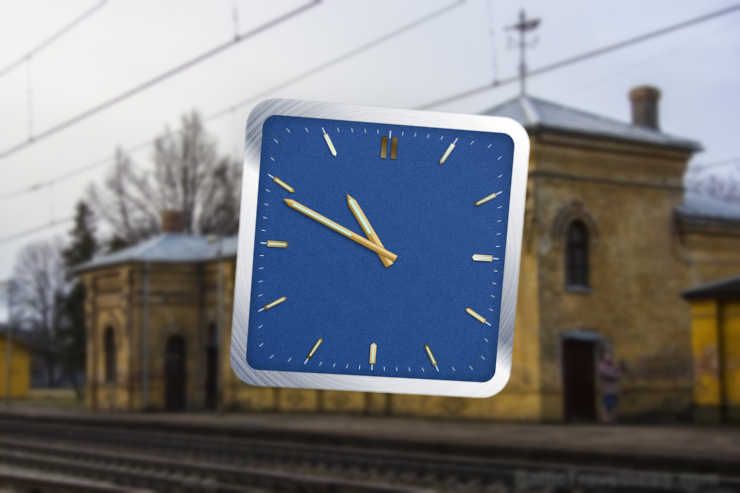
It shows 10,49
